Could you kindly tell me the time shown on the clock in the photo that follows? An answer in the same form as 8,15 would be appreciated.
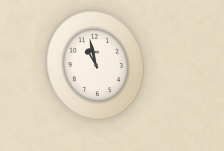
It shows 10,58
